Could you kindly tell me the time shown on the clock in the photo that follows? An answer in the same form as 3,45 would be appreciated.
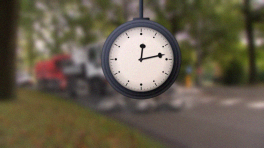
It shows 12,13
